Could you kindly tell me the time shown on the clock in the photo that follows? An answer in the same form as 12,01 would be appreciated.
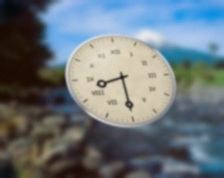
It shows 8,30
